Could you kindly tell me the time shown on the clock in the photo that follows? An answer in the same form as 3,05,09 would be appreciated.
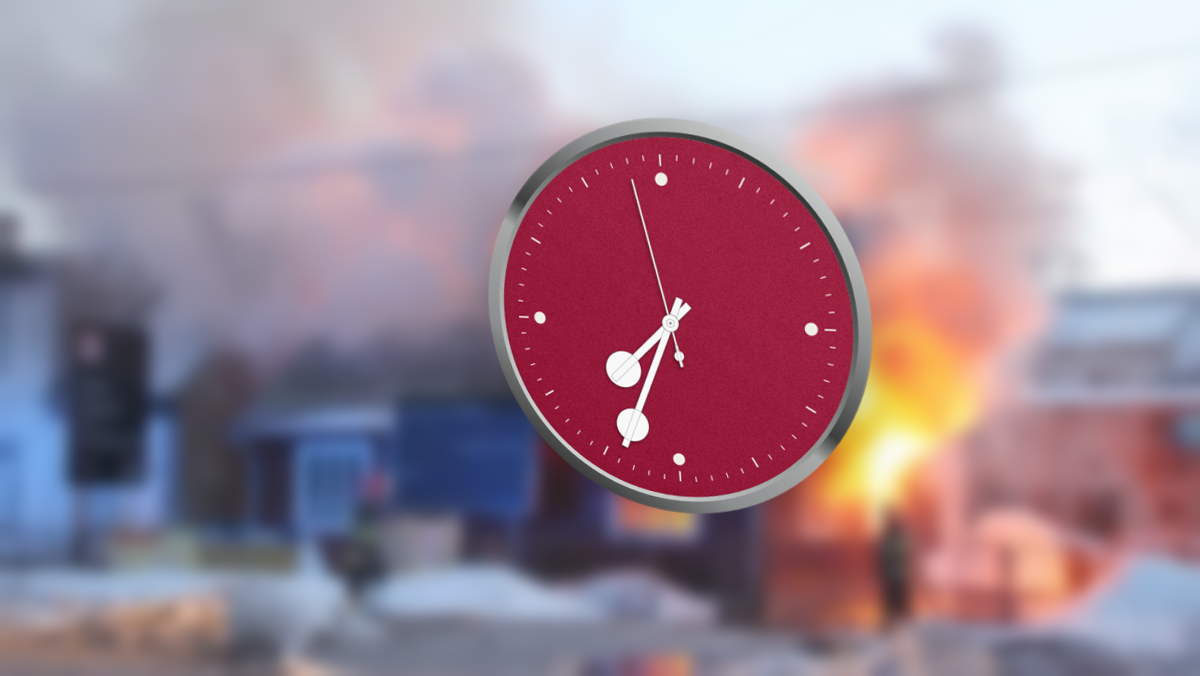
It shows 7,33,58
